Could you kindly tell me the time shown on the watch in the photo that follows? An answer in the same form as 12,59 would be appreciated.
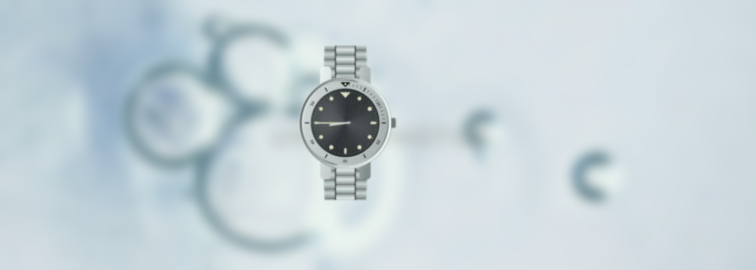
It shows 8,45
